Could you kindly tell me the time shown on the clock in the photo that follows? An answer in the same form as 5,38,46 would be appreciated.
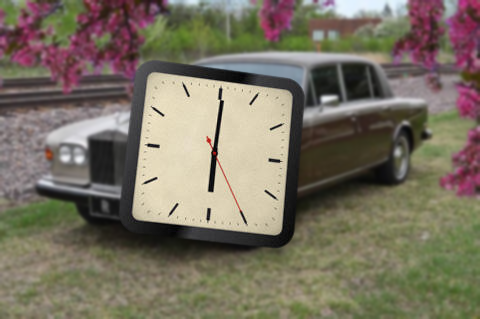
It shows 6,00,25
